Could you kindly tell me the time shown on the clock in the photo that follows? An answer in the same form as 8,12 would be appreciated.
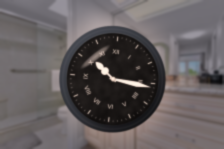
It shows 10,16
